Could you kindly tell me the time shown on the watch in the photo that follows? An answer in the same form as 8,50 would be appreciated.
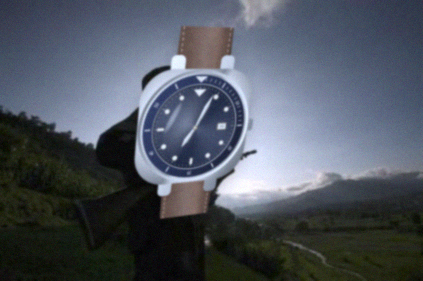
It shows 7,04
